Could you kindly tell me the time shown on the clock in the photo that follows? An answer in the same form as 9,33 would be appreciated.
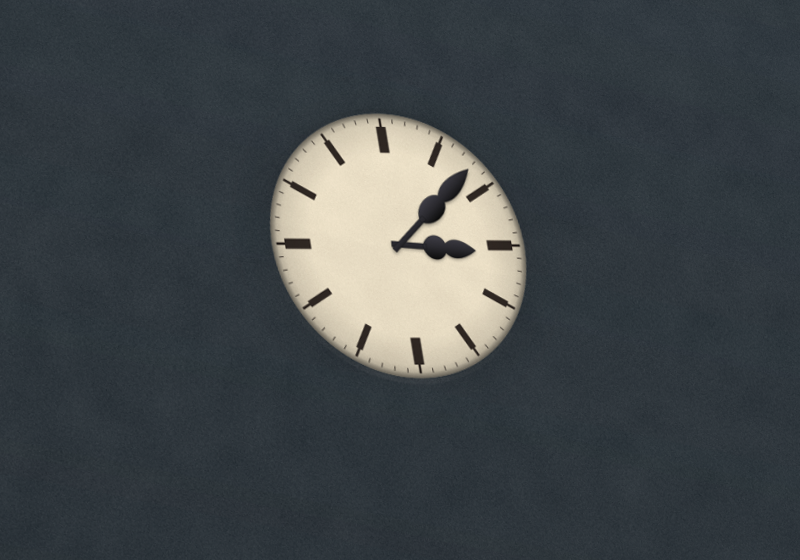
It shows 3,08
